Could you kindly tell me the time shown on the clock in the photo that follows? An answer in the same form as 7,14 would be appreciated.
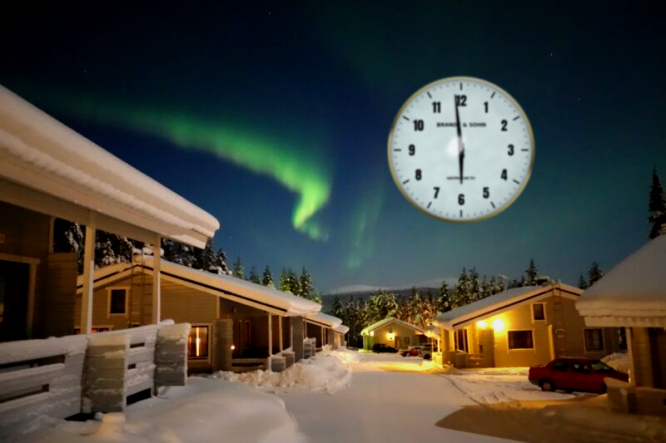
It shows 5,59
